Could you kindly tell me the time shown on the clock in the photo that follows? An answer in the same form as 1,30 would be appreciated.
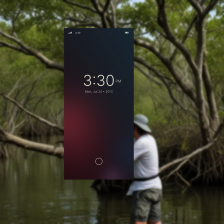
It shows 3,30
